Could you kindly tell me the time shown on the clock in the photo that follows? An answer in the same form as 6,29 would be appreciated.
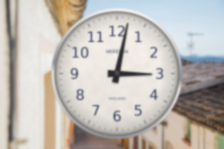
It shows 3,02
